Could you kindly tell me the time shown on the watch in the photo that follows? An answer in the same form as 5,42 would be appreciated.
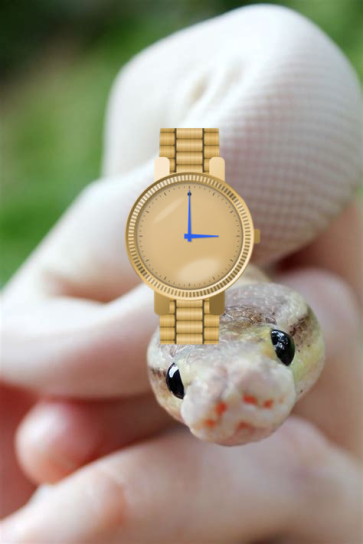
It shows 3,00
